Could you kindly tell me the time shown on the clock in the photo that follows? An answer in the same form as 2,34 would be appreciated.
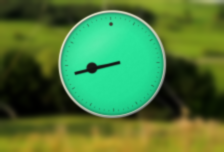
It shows 8,43
